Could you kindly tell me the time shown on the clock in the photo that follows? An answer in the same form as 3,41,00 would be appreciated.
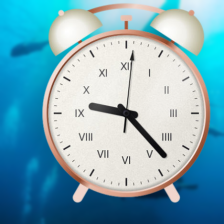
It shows 9,23,01
